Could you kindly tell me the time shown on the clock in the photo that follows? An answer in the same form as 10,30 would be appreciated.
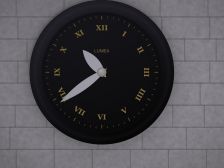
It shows 10,39
